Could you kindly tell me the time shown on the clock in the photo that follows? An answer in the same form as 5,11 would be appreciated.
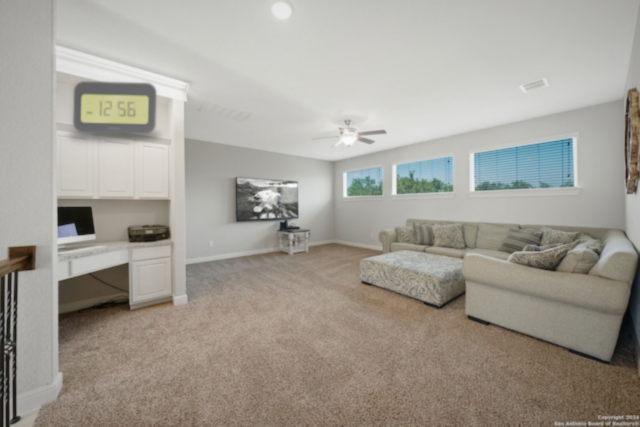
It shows 12,56
